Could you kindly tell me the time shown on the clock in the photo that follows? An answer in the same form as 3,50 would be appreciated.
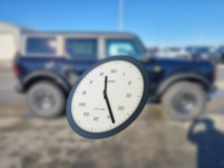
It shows 11,24
